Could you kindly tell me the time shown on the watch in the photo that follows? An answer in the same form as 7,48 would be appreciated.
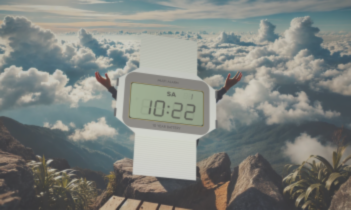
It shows 10,22
